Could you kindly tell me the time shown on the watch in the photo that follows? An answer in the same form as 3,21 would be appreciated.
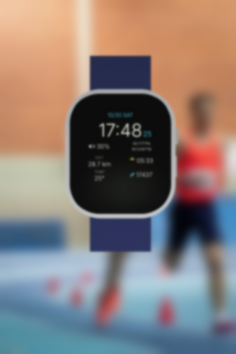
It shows 17,48
